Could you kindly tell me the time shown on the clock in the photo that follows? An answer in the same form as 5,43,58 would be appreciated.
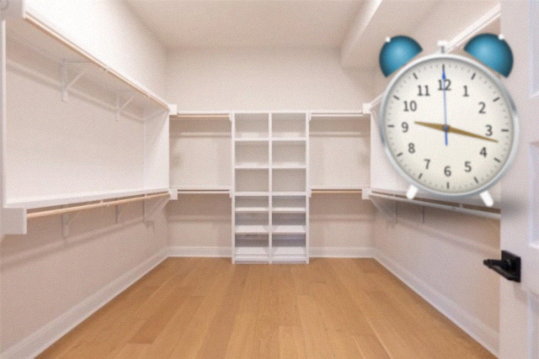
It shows 9,17,00
